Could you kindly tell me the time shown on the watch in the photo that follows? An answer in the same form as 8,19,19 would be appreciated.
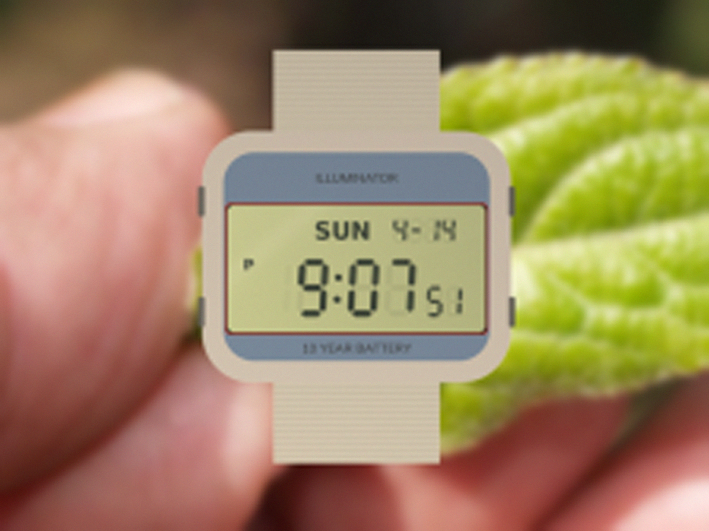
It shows 9,07,51
